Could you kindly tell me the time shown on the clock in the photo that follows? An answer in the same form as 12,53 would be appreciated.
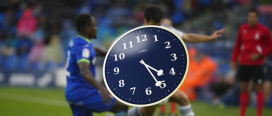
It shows 4,26
